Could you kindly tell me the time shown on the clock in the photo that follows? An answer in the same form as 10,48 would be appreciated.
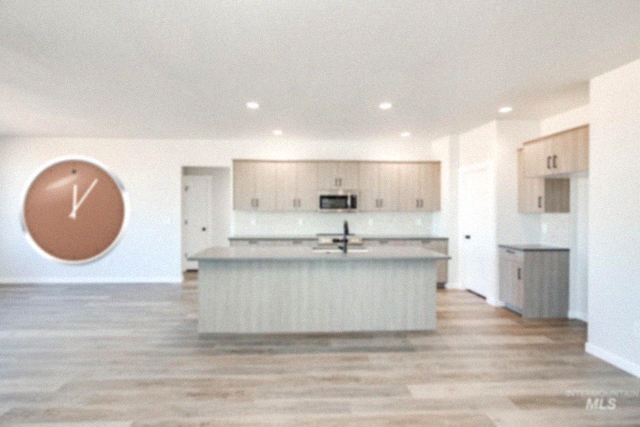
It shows 12,06
